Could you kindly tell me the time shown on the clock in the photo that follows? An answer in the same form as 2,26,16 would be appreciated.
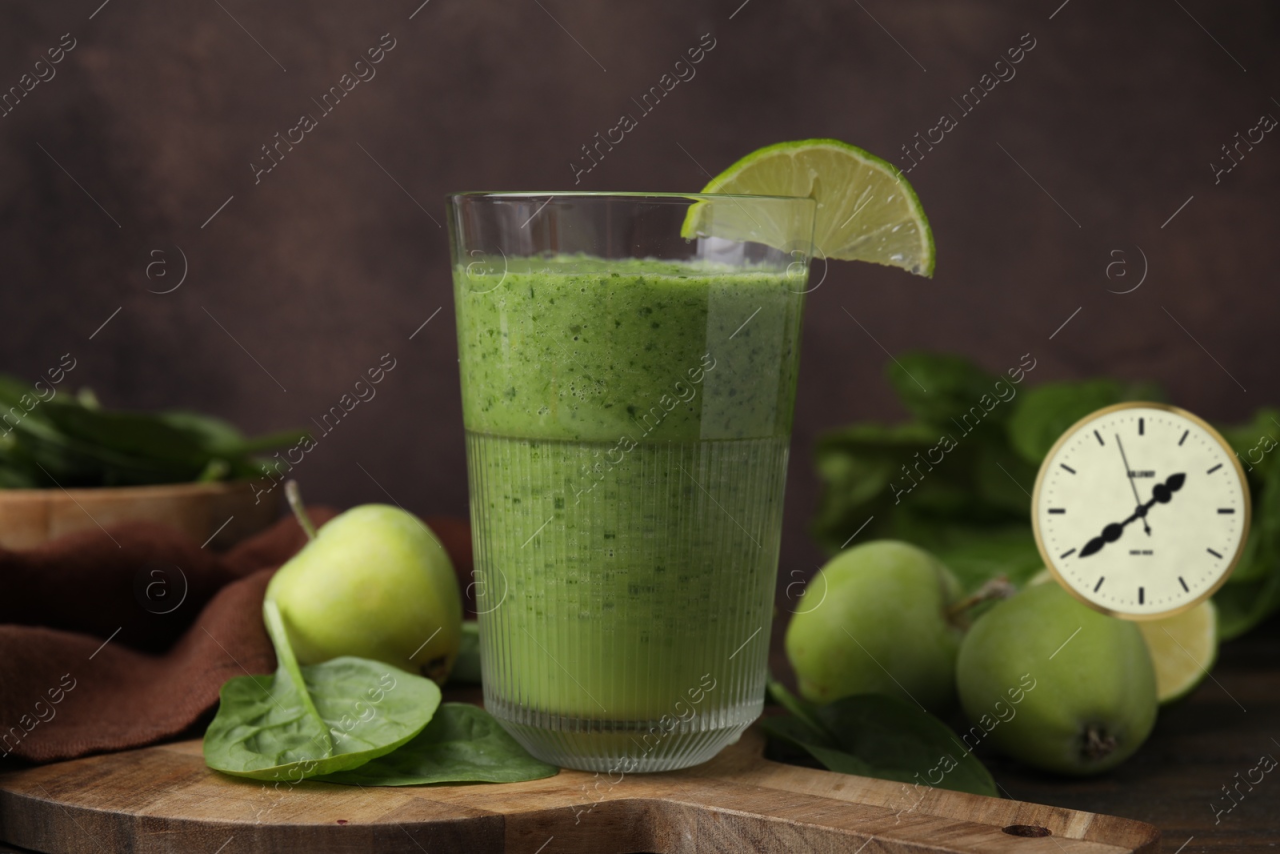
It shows 1,38,57
